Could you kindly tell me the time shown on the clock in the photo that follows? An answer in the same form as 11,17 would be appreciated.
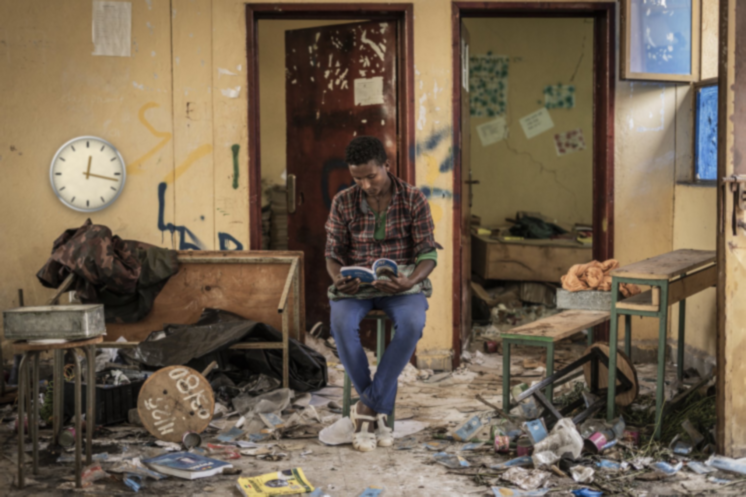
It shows 12,17
